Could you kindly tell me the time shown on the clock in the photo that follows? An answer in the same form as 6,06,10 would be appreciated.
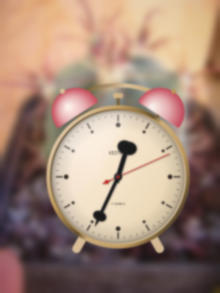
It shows 12,34,11
